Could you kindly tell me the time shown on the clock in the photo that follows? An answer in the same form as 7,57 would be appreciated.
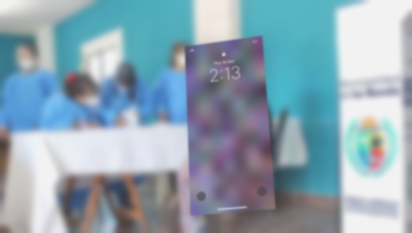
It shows 2,13
